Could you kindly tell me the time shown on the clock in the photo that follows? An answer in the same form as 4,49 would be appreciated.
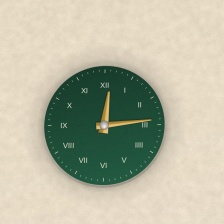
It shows 12,14
